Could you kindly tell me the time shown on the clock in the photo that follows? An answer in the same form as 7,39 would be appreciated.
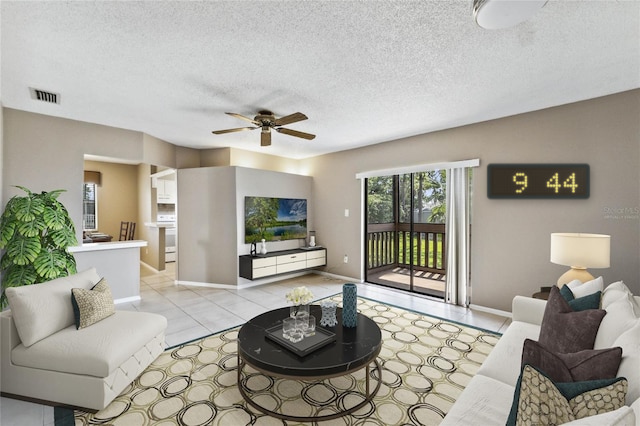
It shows 9,44
